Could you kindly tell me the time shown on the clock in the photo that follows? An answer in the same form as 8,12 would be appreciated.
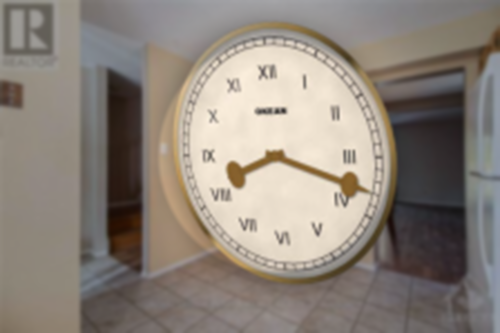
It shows 8,18
